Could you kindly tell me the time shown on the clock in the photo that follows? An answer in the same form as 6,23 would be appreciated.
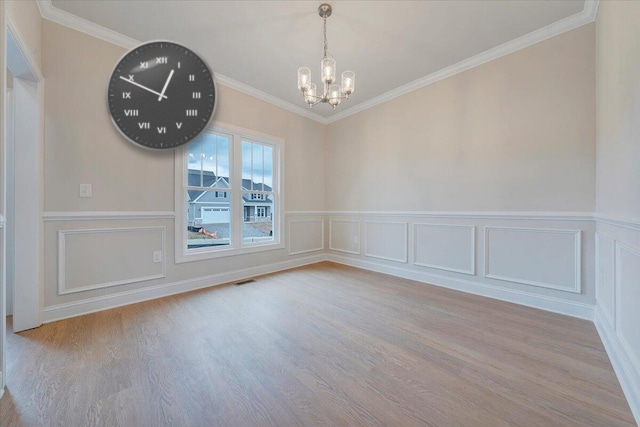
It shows 12,49
